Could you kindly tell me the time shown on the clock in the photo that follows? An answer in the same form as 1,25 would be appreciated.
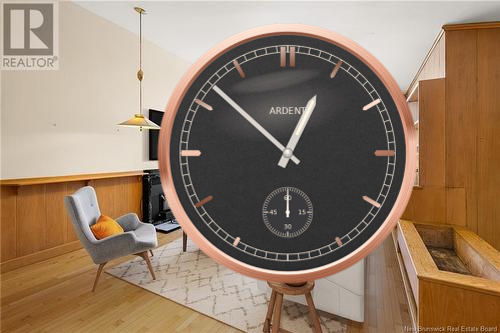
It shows 12,52
